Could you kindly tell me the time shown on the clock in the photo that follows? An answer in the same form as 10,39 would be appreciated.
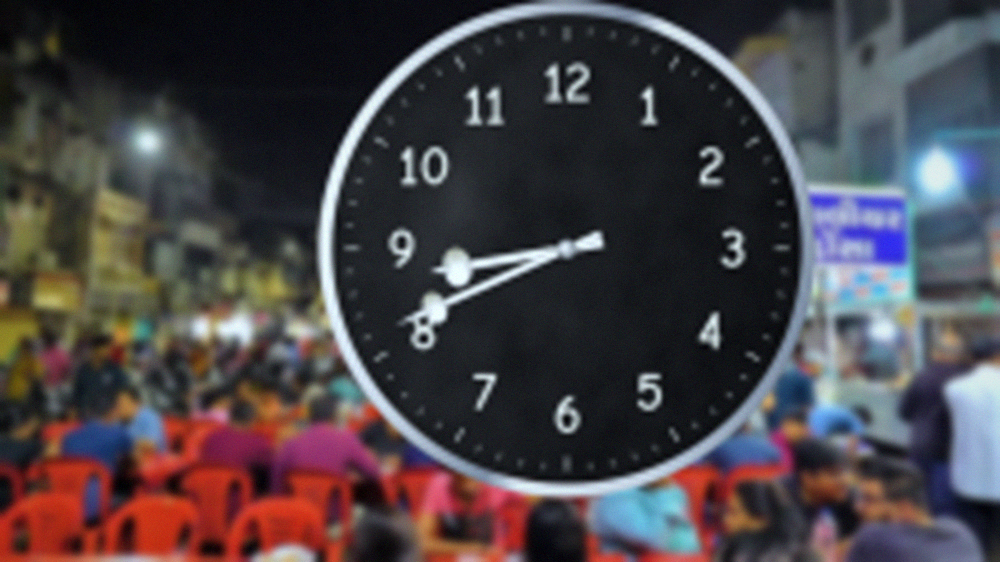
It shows 8,41
